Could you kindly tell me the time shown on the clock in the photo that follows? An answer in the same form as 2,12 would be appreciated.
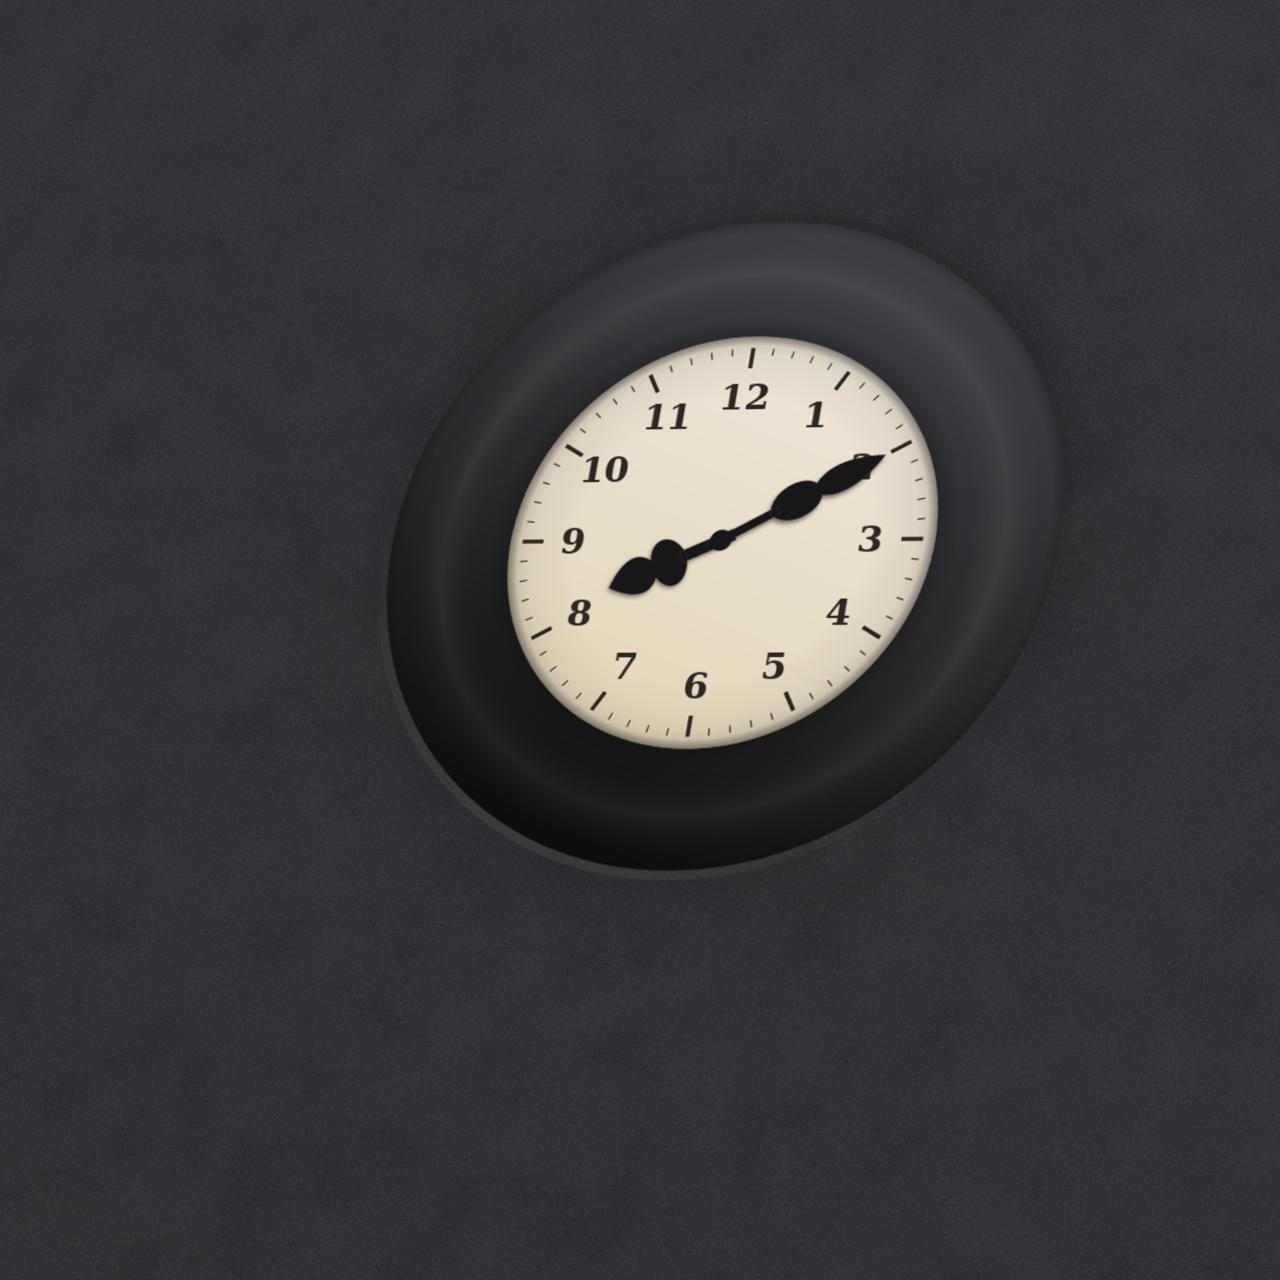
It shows 8,10
